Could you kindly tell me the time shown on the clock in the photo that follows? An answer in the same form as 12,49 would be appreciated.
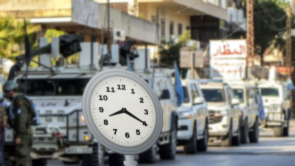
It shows 8,20
